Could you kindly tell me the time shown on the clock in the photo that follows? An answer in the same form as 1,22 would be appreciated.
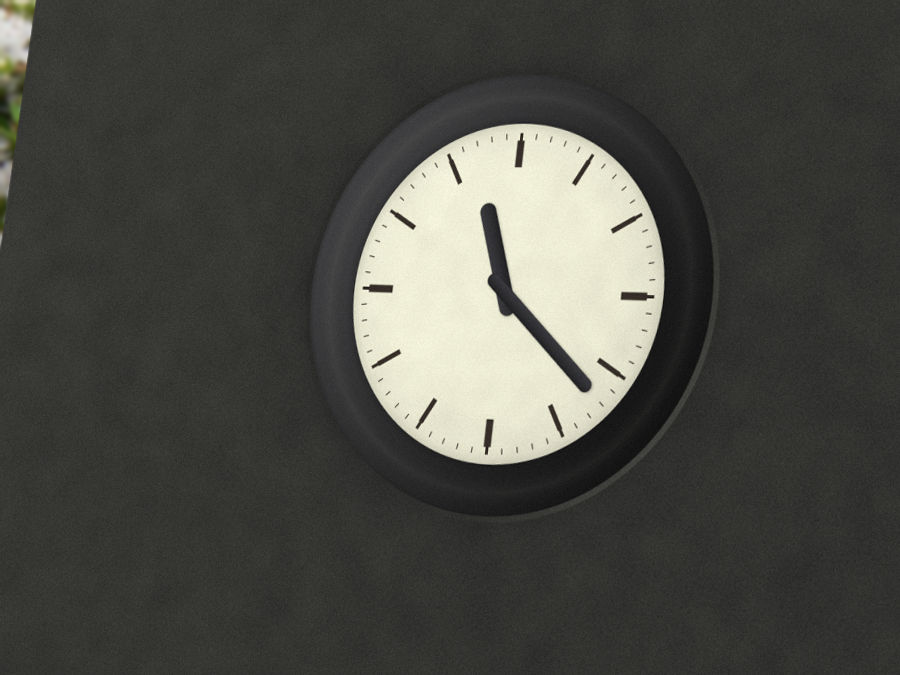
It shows 11,22
